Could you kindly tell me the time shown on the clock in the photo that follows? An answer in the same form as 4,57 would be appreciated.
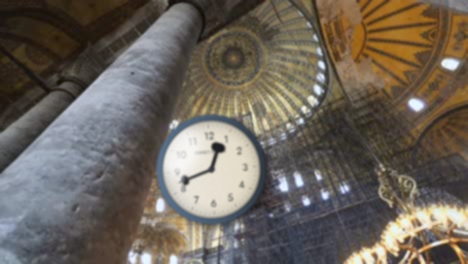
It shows 12,42
